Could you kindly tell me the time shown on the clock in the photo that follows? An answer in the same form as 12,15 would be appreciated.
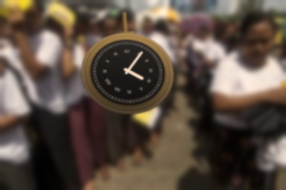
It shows 4,06
